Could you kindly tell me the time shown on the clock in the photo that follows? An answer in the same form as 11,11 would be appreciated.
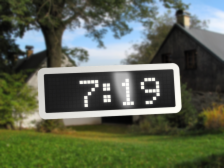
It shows 7,19
